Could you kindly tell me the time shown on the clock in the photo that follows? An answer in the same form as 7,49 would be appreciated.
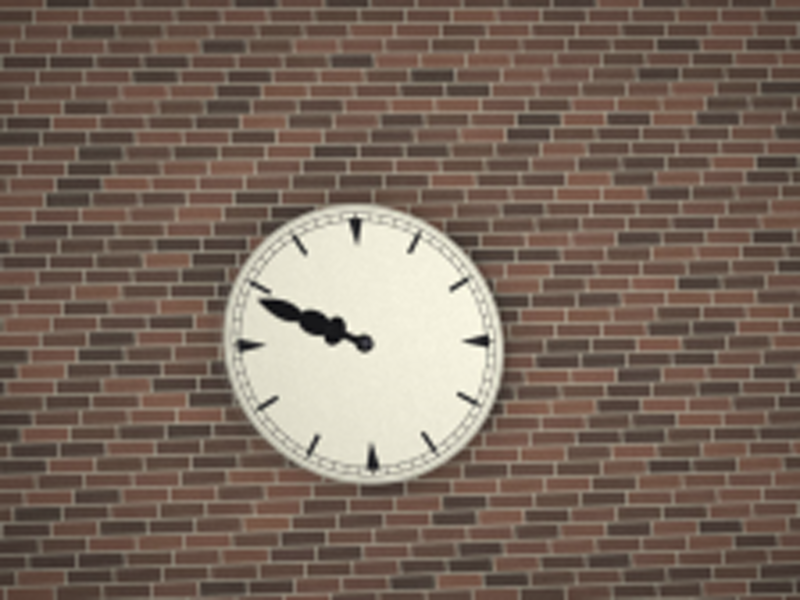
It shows 9,49
